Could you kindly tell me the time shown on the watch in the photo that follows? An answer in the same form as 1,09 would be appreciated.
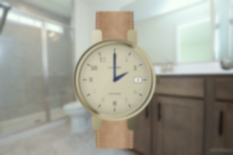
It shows 2,00
